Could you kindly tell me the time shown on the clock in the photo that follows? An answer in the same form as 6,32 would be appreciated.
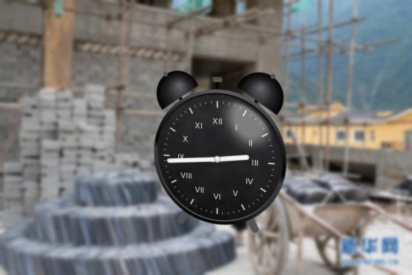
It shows 2,44
